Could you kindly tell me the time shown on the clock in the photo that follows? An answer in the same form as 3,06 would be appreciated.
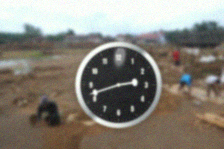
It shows 2,42
